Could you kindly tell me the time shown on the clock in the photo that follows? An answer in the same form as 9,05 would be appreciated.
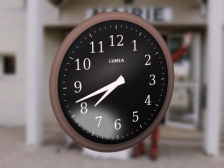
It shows 7,42
